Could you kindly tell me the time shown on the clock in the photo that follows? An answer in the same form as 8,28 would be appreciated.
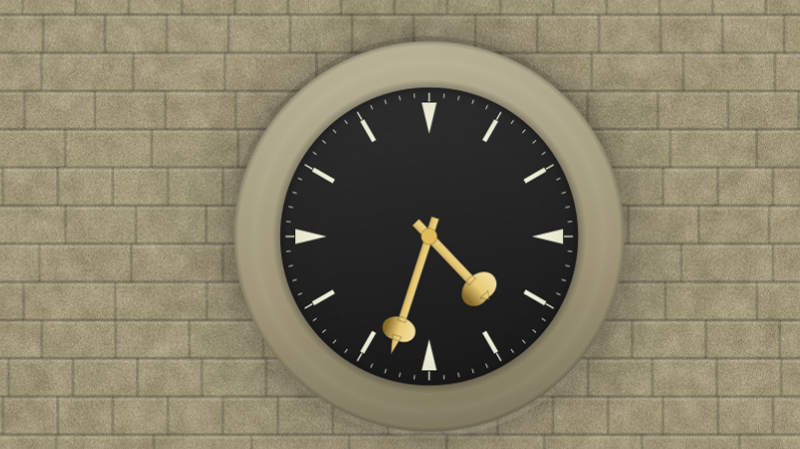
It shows 4,33
